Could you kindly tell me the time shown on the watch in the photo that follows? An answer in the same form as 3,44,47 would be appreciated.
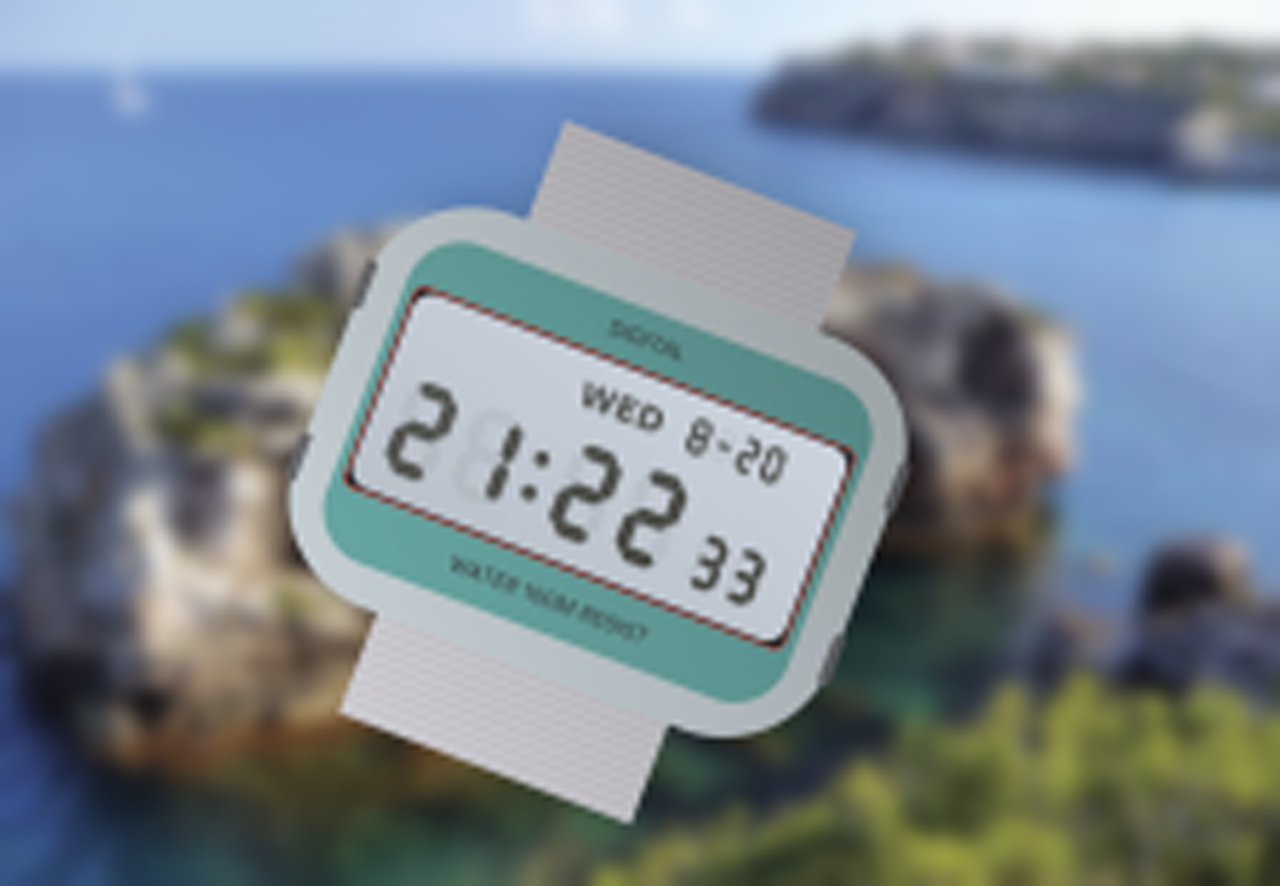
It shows 21,22,33
